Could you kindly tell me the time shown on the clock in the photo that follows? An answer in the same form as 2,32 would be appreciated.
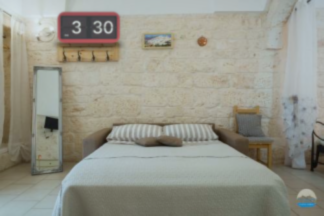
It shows 3,30
